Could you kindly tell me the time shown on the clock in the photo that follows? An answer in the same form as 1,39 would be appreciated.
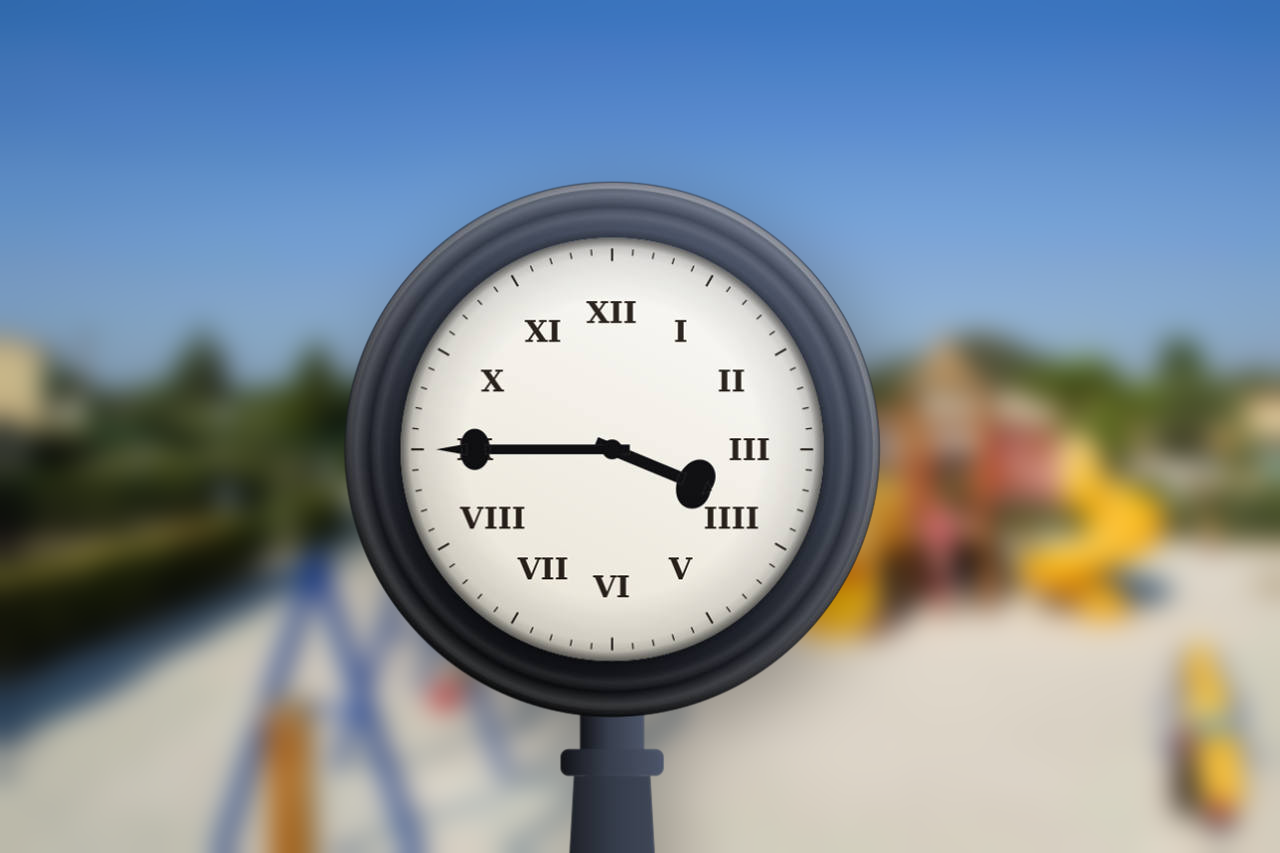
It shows 3,45
